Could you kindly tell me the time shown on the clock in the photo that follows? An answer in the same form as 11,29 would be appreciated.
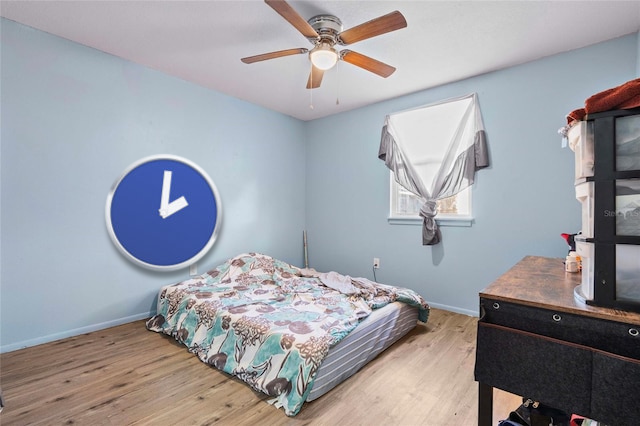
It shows 2,01
